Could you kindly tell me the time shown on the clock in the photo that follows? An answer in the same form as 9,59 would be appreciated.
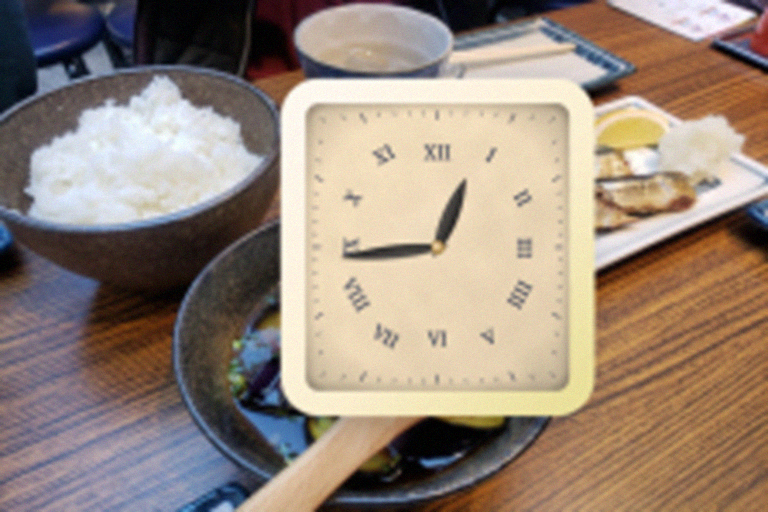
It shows 12,44
